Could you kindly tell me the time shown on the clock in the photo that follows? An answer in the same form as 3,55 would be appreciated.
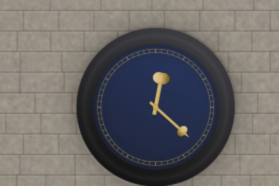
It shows 12,22
